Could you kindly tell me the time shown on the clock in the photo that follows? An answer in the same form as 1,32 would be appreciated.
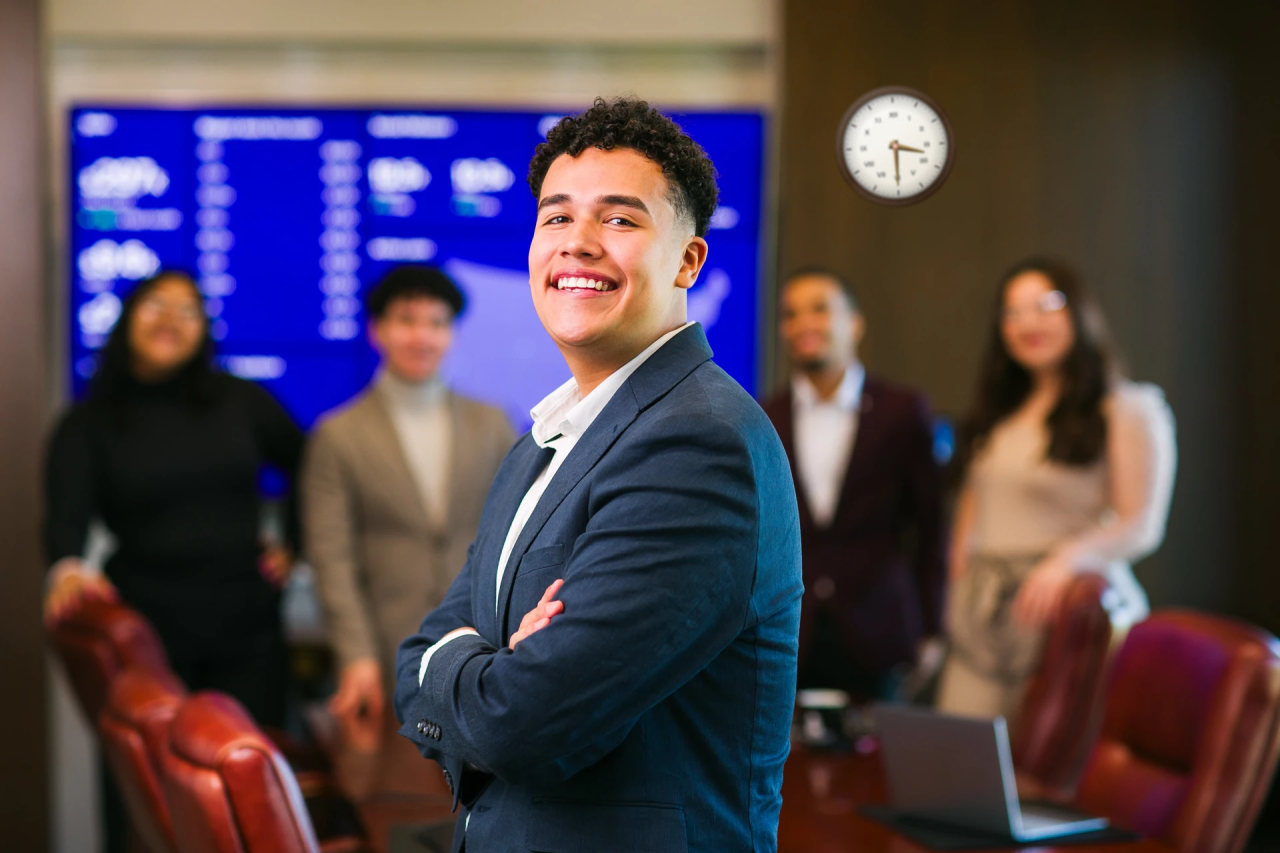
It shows 3,30
